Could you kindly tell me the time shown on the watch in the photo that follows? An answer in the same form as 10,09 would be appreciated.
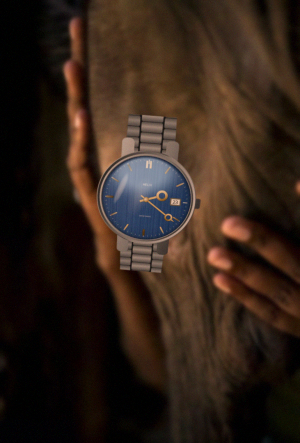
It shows 2,21
